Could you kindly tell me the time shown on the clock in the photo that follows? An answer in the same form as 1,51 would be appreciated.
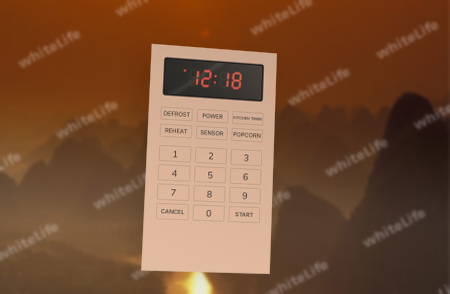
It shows 12,18
